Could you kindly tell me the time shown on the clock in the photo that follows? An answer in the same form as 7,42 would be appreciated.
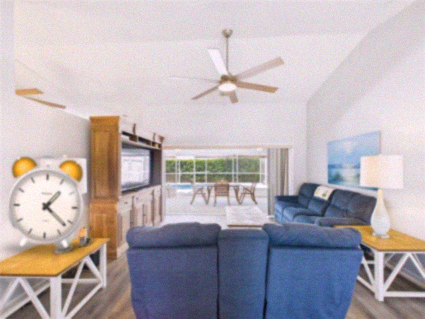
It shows 1,22
